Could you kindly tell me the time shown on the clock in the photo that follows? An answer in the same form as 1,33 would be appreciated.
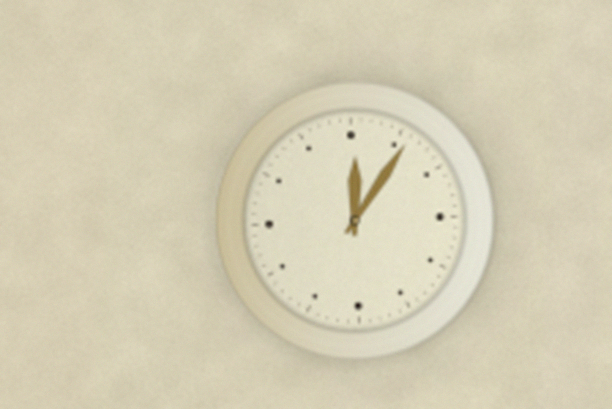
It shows 12,06
